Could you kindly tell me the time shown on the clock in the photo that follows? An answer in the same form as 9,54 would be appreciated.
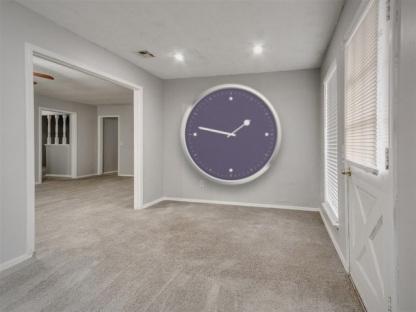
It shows 1,47
